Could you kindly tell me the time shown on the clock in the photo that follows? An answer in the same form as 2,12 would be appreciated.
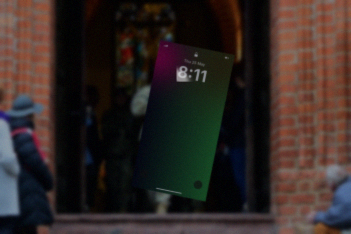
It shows 8,11
